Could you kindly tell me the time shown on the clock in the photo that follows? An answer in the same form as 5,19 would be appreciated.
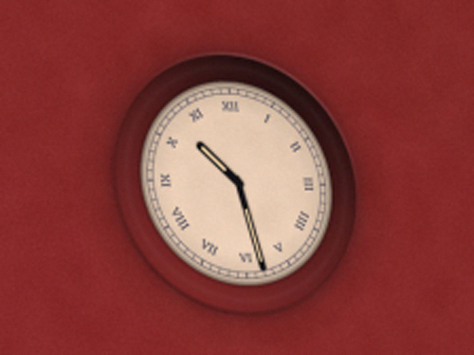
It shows 10,28
